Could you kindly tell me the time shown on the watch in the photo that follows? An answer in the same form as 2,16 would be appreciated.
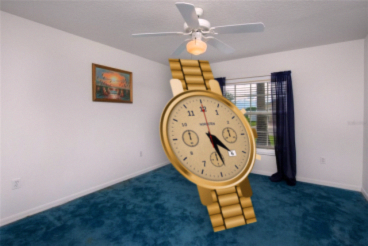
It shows 4,28
